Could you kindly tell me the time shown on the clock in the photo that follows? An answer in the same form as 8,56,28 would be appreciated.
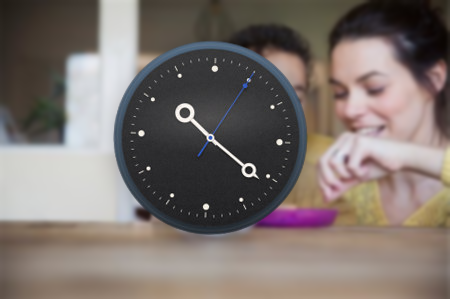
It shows 10,21,05
